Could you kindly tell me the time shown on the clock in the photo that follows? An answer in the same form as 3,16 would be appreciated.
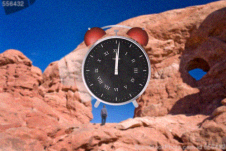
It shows 12,01
